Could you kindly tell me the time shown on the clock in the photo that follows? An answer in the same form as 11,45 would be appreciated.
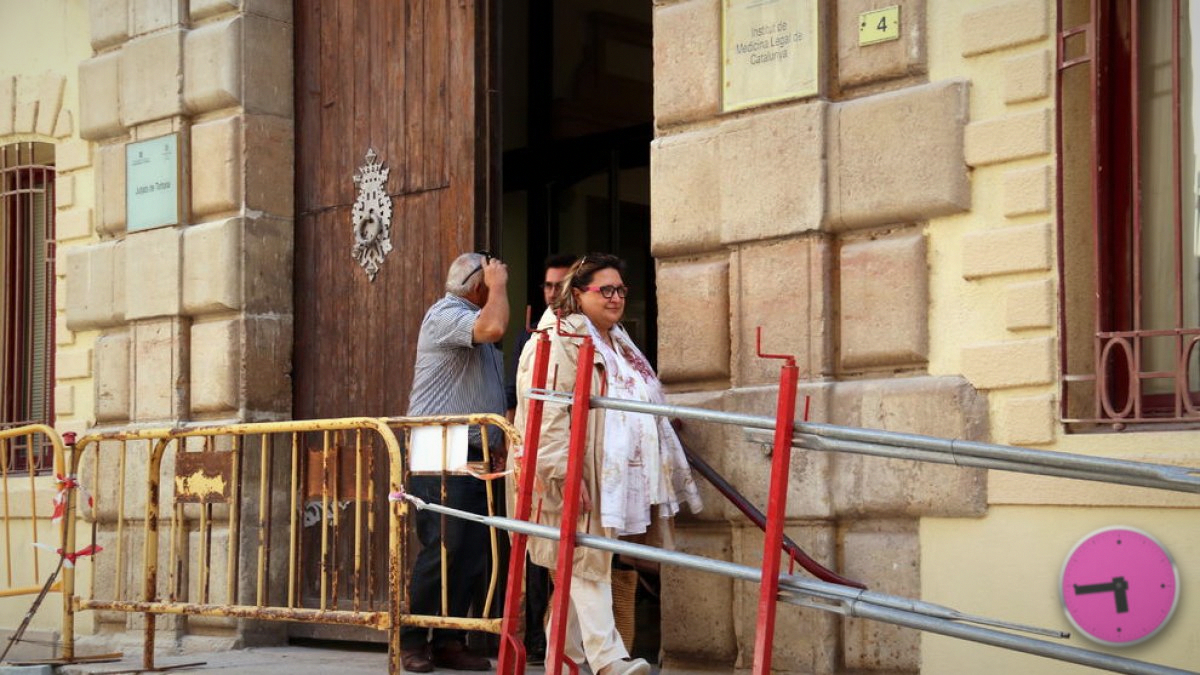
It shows 5,44
